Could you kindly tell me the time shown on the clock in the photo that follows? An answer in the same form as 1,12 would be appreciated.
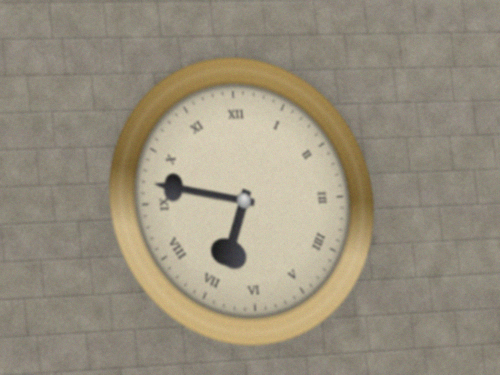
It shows 6,47
